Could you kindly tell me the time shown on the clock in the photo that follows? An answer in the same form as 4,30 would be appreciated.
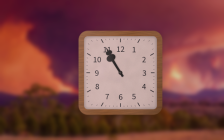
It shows 10,55
